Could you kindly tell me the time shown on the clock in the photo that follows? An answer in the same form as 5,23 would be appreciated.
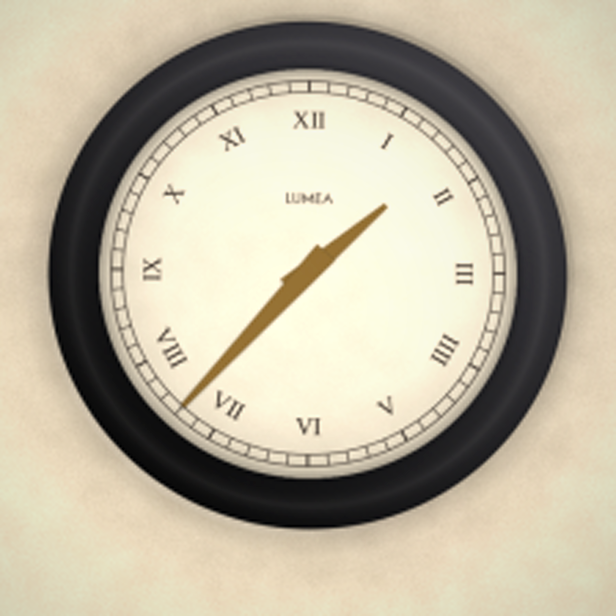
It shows 1,37
